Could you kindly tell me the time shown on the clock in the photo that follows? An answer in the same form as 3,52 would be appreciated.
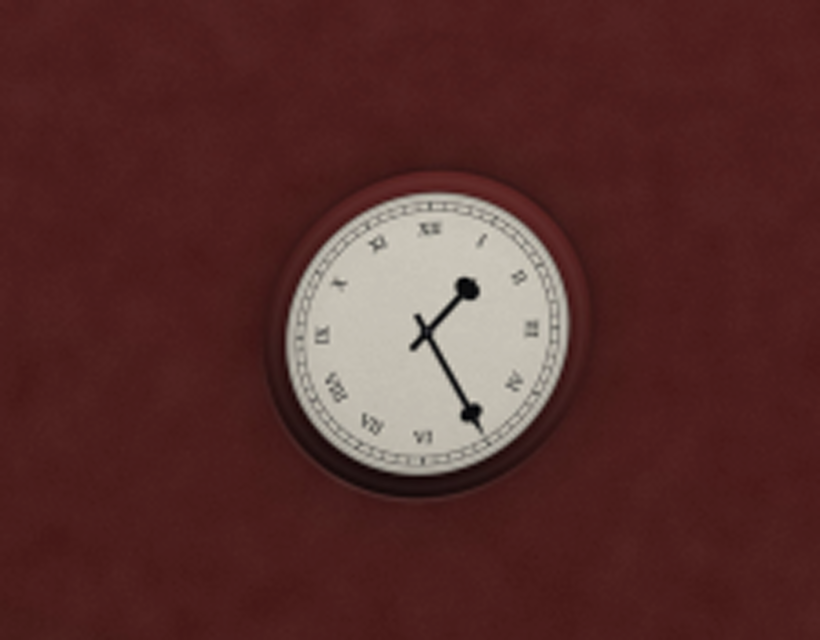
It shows 1,25
